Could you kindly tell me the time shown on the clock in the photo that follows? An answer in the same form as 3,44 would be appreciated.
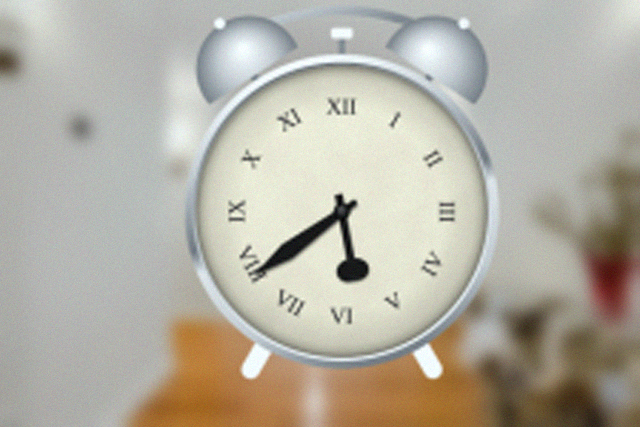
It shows 5,39
